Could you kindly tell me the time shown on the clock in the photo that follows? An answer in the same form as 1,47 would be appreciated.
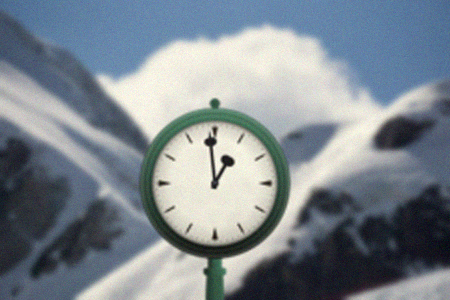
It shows 12,59
